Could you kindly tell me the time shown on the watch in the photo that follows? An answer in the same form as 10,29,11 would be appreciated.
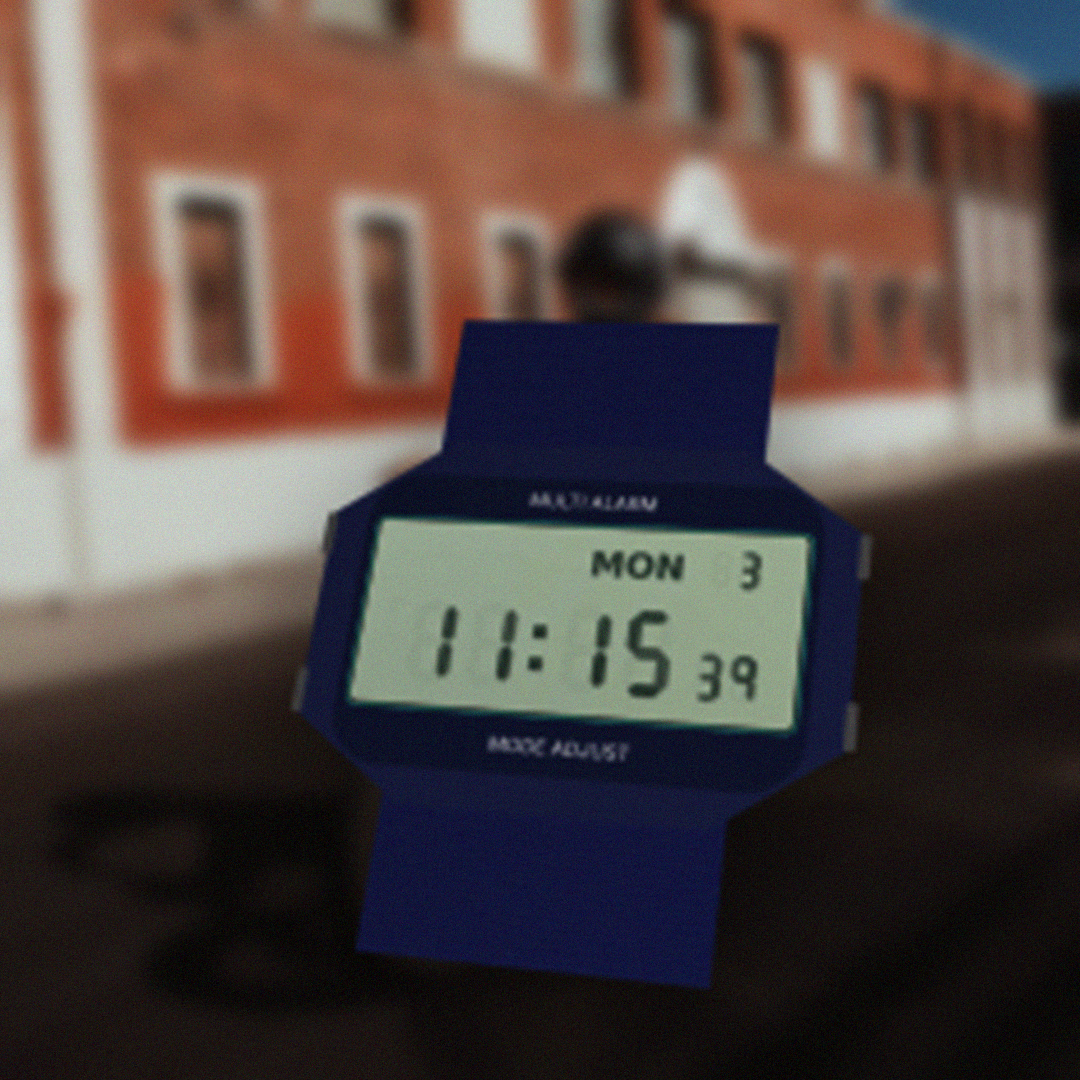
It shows 11,15,39
